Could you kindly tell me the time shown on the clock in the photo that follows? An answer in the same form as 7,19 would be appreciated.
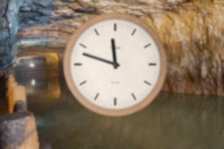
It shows 11,48
